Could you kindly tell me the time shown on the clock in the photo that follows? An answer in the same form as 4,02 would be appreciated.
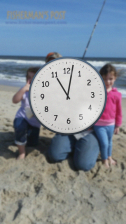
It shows 11,02
